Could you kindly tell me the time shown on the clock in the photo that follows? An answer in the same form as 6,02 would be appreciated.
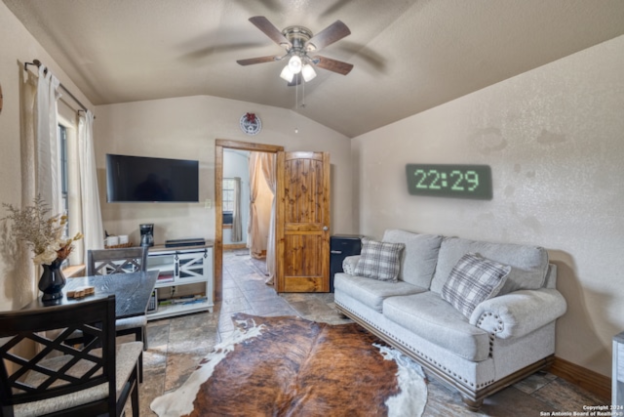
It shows 22,29
